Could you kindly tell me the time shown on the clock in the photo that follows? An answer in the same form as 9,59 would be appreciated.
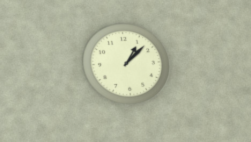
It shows 1,08
